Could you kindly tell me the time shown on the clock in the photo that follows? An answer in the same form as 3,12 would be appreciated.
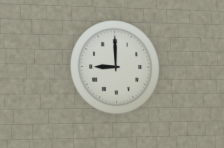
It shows 9,00
